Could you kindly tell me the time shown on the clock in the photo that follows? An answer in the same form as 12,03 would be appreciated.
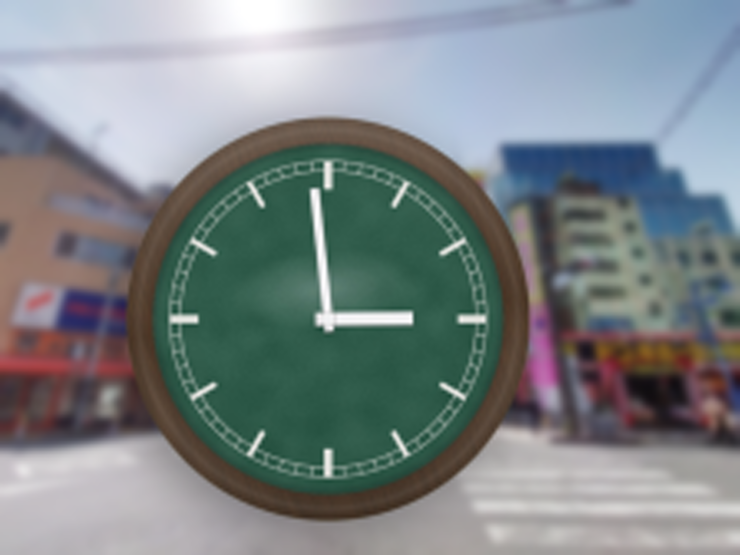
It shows 2,59
